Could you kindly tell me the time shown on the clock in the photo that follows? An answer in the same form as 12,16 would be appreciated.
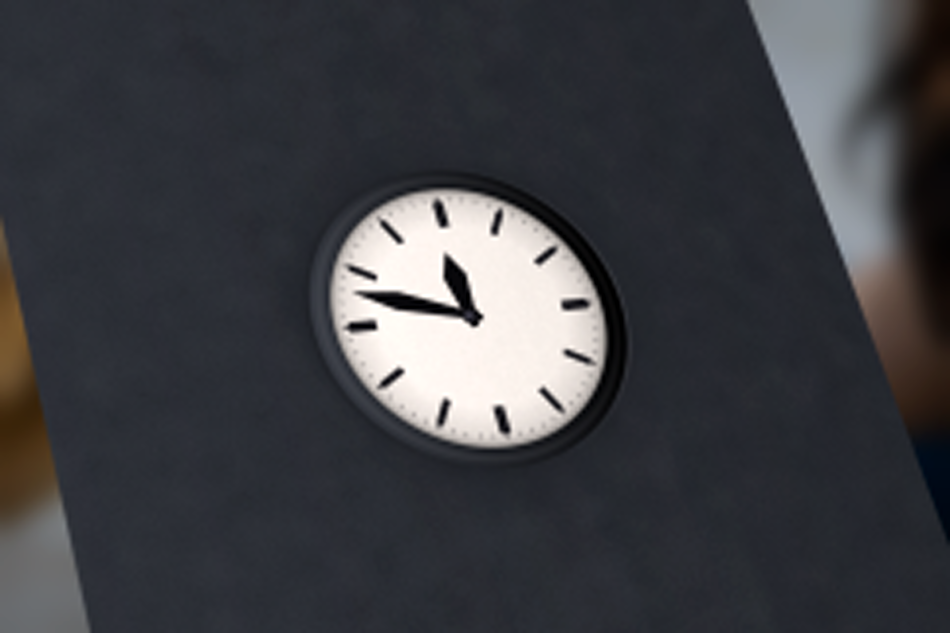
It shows 11,48
